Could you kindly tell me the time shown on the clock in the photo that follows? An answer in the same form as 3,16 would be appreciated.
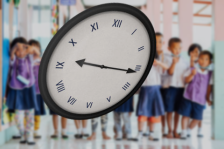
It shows 9,16
